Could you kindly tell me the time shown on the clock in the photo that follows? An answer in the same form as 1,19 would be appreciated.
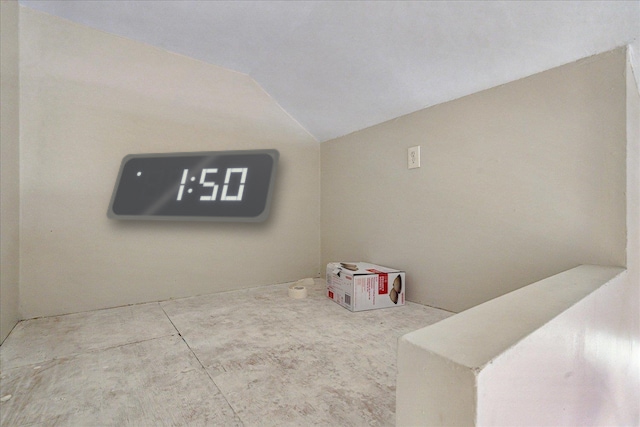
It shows 1,50
